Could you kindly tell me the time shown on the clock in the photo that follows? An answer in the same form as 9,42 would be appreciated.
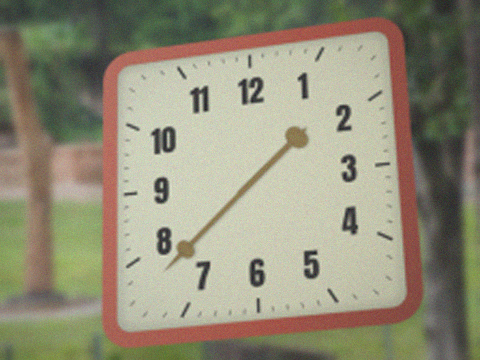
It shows 1,38
